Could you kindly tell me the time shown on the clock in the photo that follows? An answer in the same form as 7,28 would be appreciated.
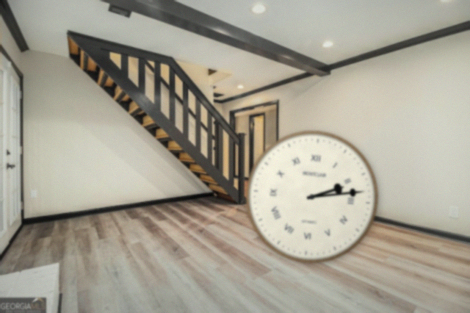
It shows 2,13
